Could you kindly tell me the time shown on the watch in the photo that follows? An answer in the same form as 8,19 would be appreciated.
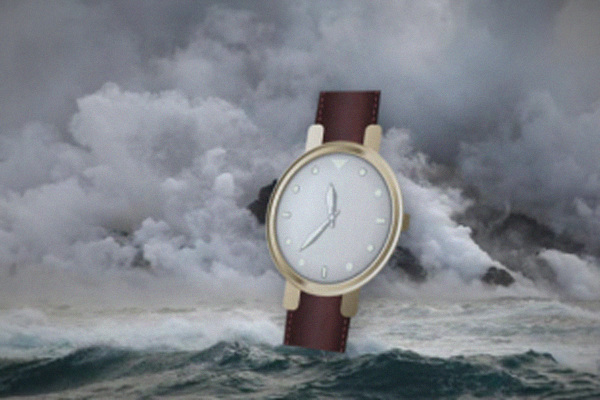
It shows 11,37
